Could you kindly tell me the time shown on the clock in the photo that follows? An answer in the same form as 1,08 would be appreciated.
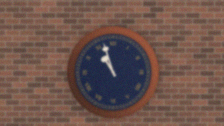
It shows 10,57
